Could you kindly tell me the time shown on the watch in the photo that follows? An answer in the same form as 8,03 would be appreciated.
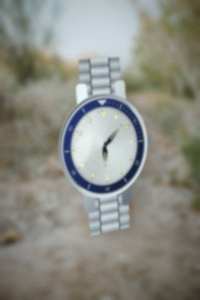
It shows 6,08
